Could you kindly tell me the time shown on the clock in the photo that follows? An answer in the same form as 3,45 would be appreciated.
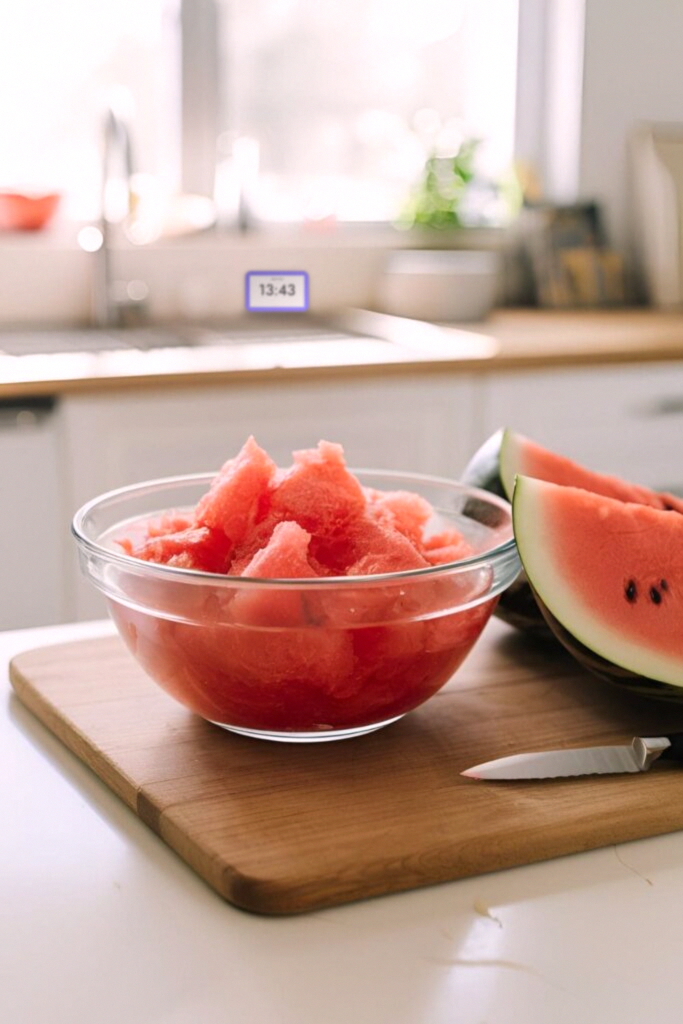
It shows 13,43
